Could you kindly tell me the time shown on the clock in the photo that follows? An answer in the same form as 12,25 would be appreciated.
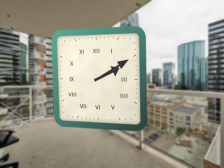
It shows 2,10
